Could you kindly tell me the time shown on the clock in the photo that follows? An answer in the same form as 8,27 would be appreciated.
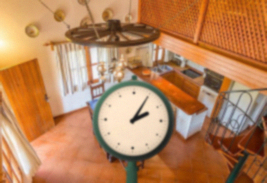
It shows 2,05
